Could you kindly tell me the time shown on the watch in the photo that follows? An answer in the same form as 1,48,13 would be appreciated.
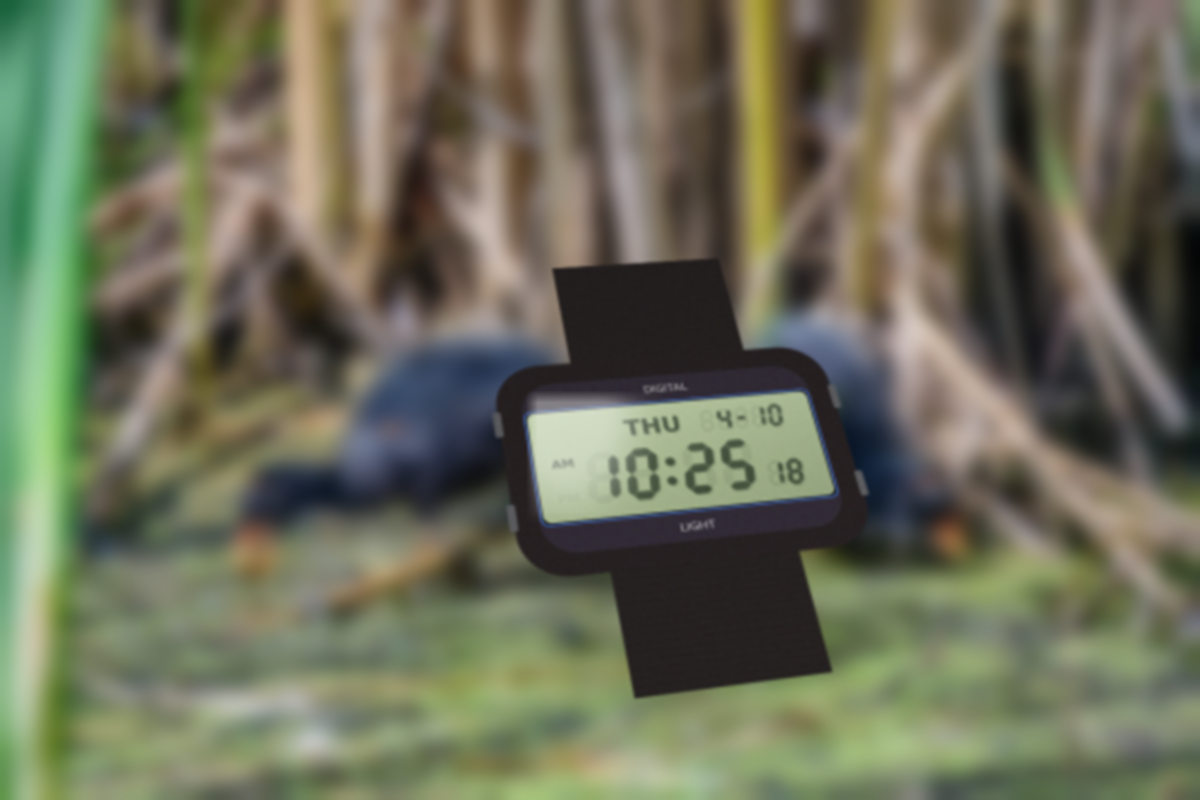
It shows 10,25,18
